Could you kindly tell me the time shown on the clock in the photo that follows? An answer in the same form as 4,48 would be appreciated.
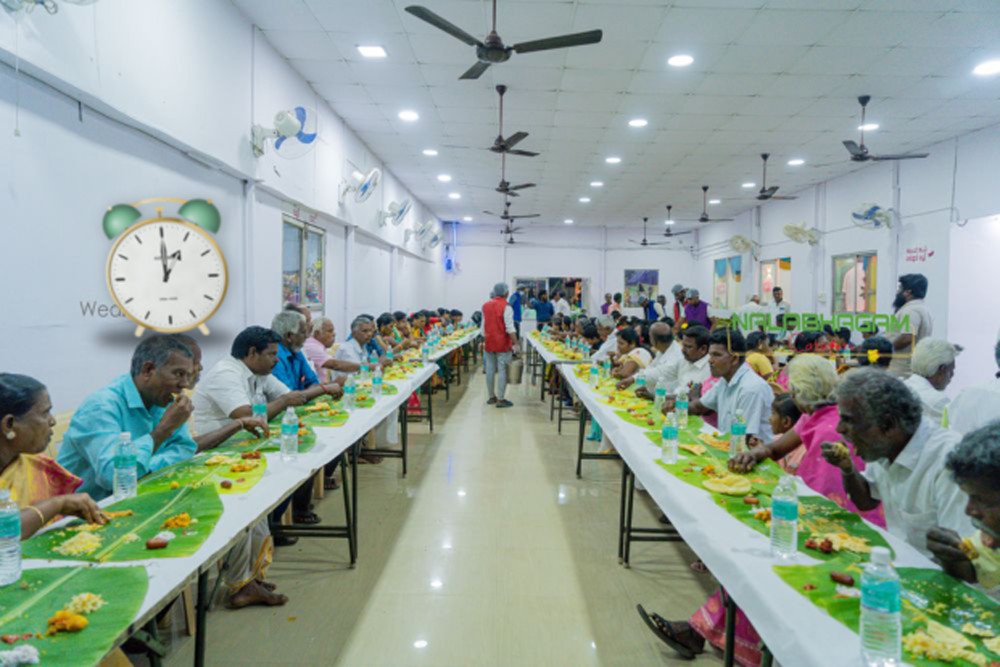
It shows 1,00
